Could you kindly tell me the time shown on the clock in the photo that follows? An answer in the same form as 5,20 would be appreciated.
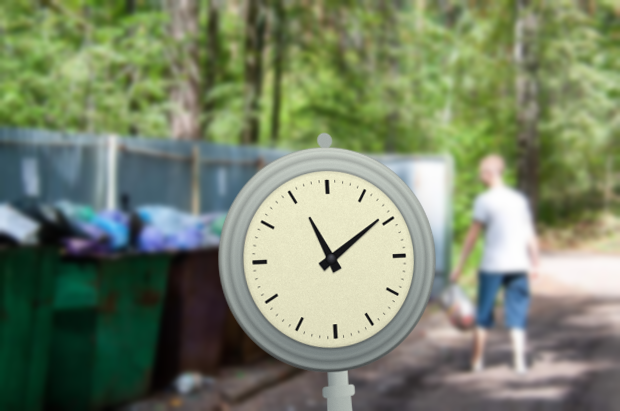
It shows 11,09
